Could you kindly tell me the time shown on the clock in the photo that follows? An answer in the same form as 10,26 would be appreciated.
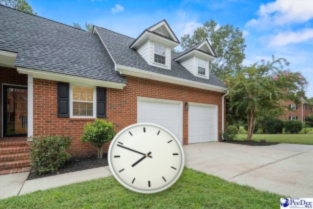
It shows 7,49
